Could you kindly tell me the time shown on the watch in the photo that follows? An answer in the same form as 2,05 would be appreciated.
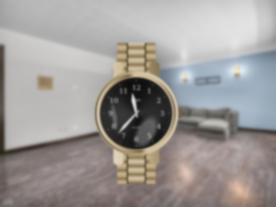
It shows 11,37
